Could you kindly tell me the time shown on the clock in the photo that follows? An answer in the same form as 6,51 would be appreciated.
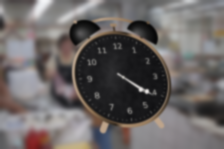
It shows 4,21
